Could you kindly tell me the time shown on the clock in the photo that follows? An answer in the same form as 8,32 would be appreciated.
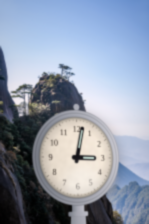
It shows 3,02
